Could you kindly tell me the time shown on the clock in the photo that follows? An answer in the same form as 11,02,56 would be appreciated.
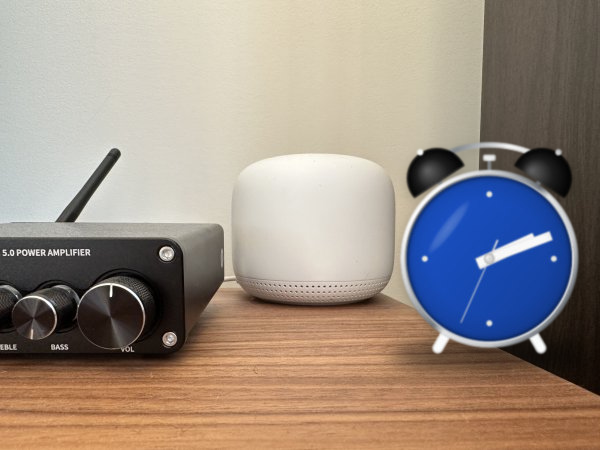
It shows 2,11,34
